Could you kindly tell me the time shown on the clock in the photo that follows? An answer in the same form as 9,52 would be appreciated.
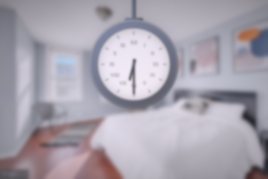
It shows 6,30
